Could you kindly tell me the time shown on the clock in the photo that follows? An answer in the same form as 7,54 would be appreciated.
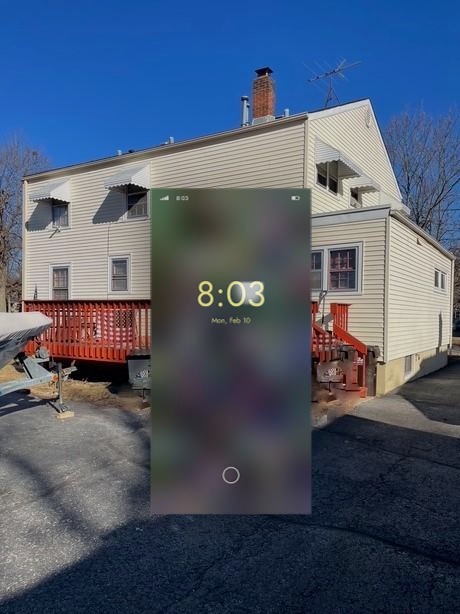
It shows 8,03
